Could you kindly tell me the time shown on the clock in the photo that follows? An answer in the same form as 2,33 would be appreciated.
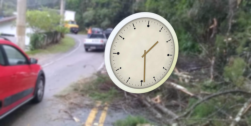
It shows 1,29
